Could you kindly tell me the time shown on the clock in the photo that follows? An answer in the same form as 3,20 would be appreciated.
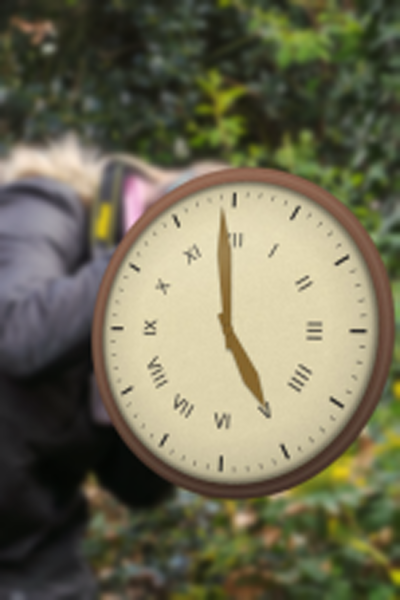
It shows 4,59
